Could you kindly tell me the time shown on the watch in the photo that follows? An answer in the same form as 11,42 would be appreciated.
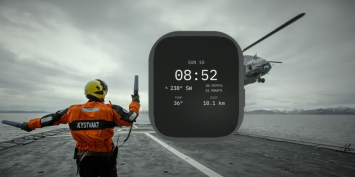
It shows 8,52
